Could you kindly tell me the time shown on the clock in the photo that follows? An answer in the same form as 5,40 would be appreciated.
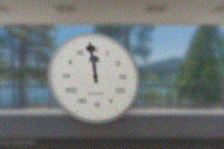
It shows 11,59
